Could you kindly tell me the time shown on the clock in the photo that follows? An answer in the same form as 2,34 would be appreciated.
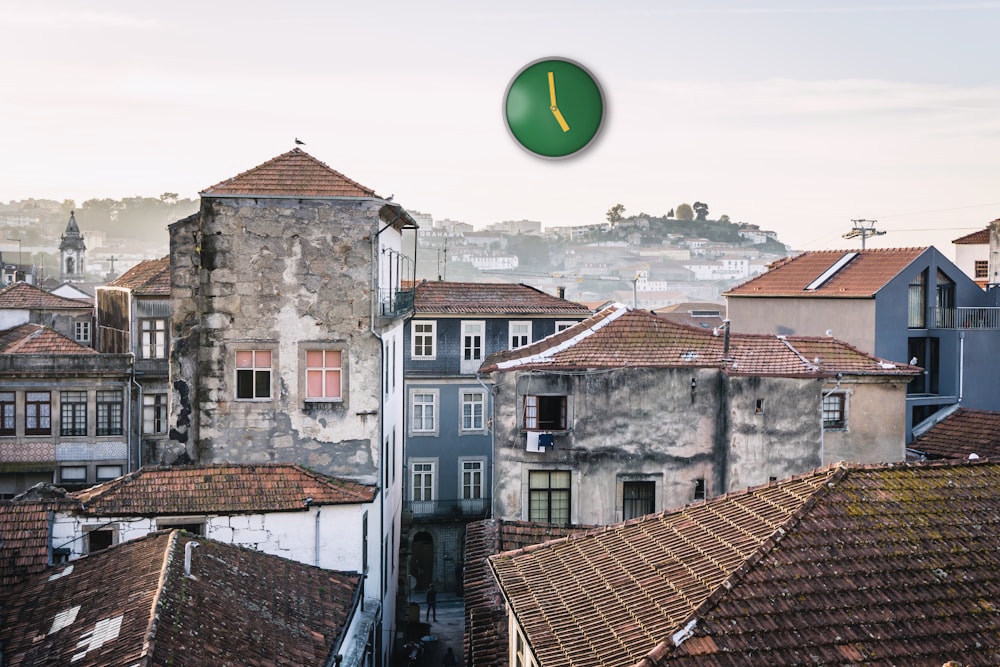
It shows 4,59
